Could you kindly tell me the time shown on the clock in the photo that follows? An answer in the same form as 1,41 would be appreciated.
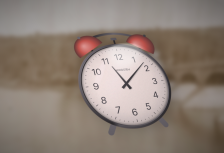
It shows 11,08
